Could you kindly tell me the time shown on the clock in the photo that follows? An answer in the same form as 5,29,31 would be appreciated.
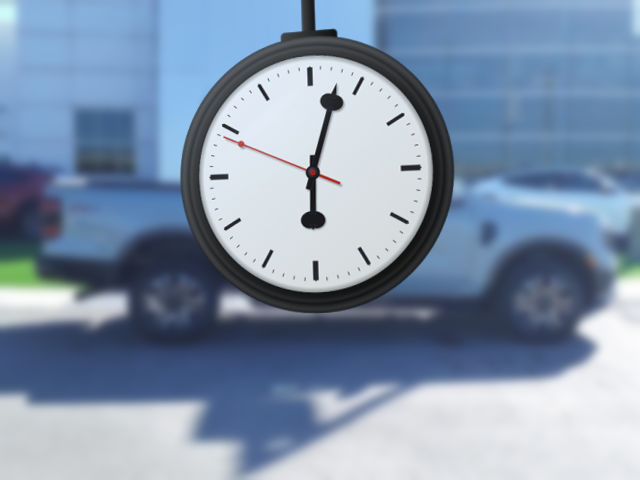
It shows 6,02,49
